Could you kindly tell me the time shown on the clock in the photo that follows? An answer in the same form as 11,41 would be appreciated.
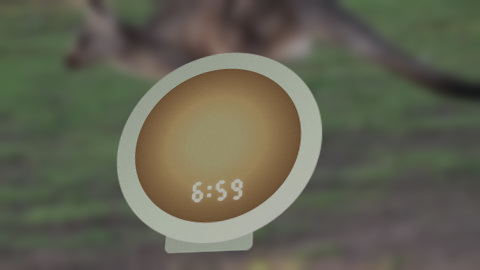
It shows 6,59
